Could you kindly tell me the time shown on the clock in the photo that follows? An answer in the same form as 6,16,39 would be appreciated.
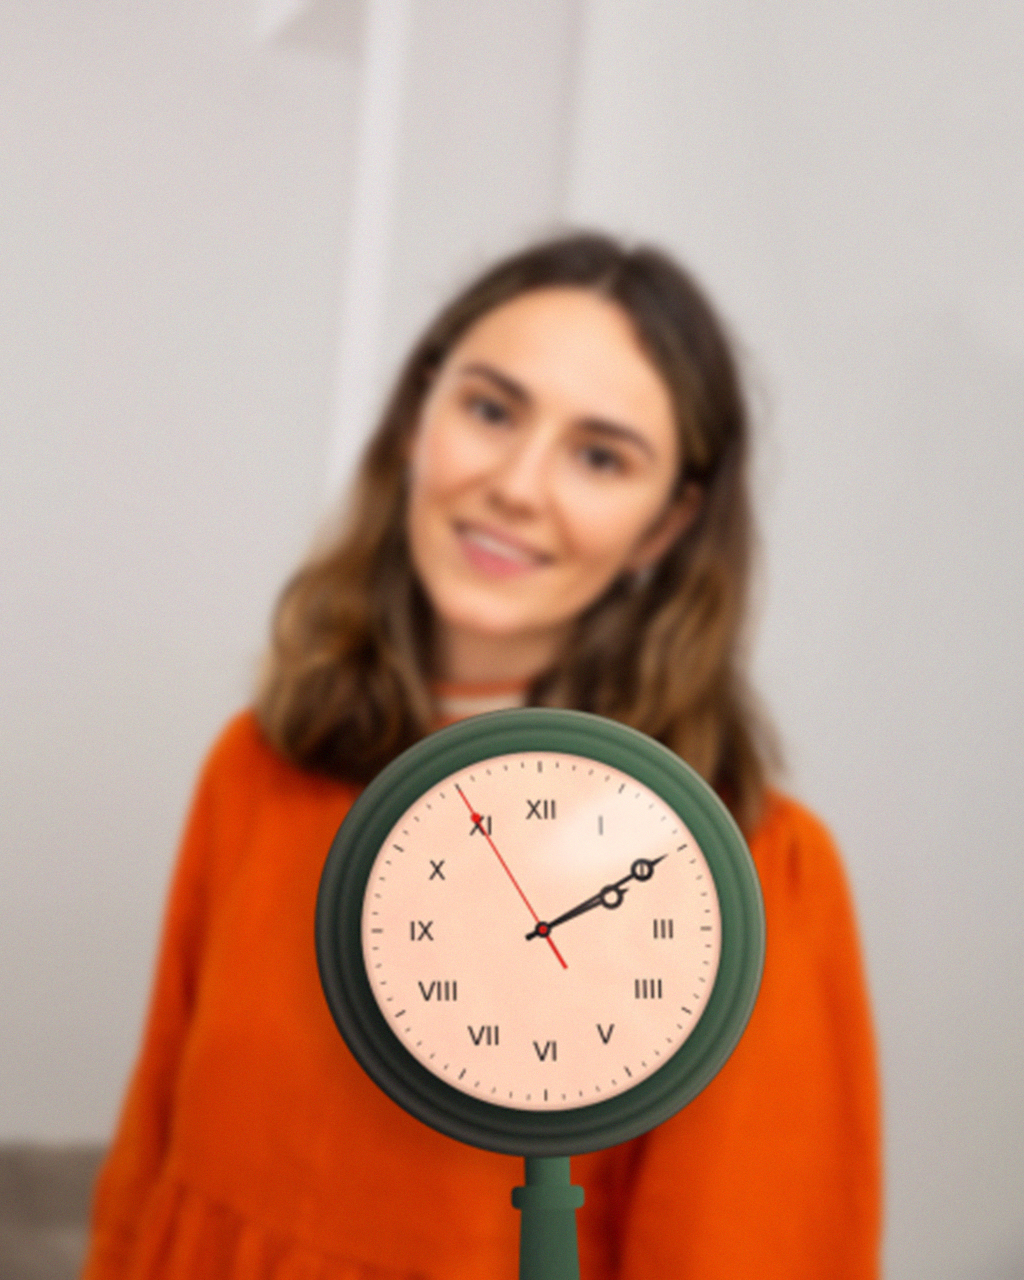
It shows 2,09,55
